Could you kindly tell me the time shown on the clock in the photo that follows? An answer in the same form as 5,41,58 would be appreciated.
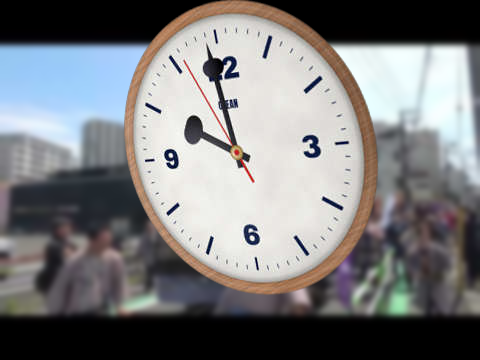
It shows 9,58,56
